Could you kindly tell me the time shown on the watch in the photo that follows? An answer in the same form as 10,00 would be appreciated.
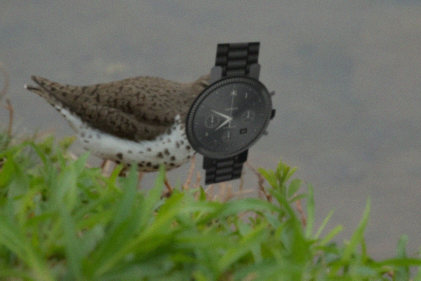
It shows 7,50
